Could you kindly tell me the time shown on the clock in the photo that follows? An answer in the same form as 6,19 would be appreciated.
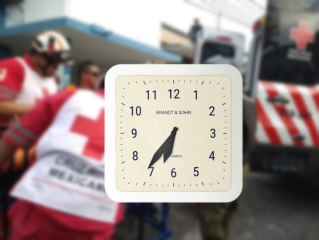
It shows 6,36
